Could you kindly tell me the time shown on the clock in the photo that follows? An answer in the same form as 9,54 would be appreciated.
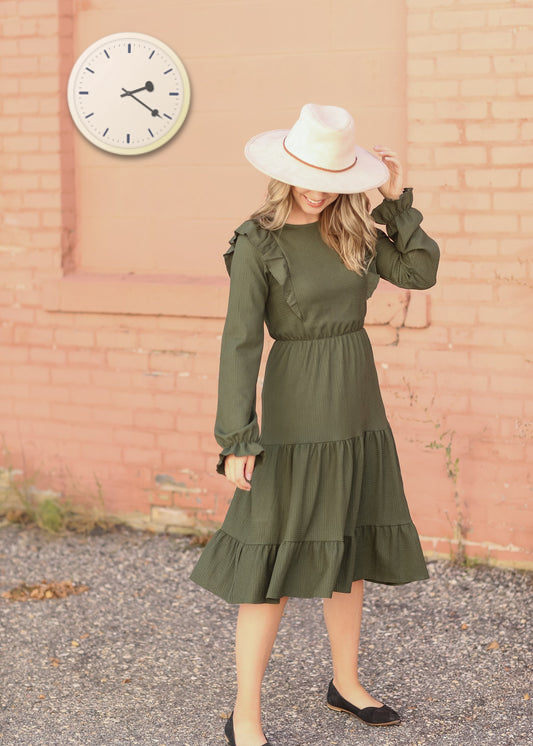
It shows 2,21
